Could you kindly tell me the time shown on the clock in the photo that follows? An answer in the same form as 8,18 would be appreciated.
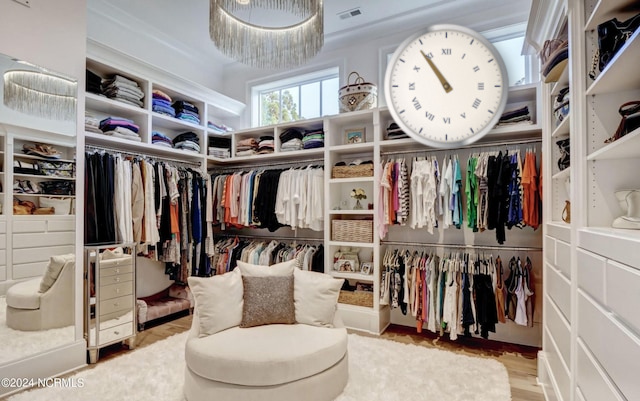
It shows 10,54
